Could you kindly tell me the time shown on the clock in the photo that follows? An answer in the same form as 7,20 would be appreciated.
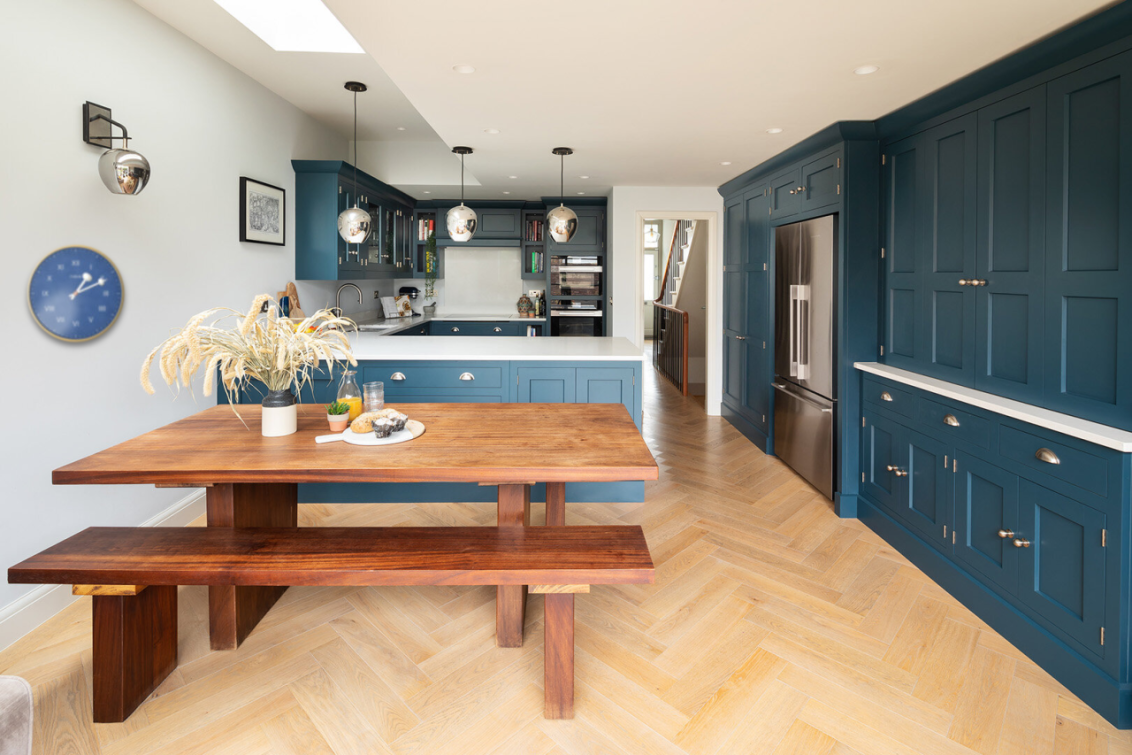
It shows 1,11
